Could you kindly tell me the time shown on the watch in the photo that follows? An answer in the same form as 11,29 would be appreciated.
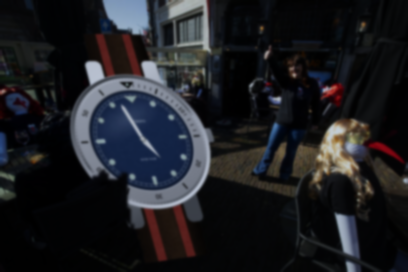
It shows 4,57
